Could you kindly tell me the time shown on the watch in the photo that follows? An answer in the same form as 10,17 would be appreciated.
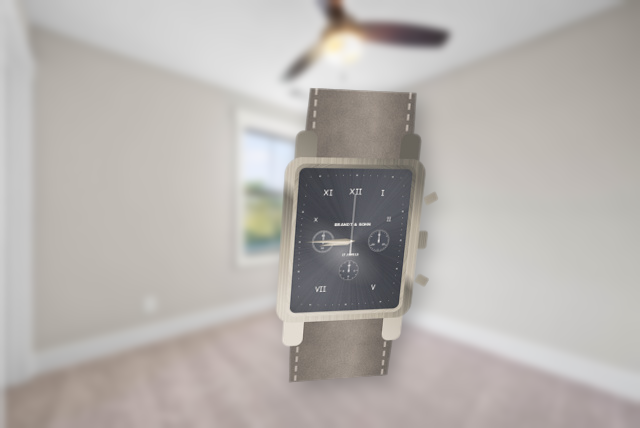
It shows 8,45
